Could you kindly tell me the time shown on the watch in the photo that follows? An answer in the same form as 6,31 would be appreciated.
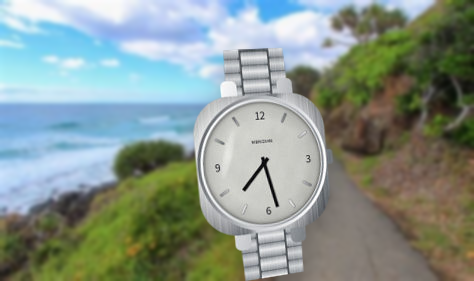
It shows 7,28
